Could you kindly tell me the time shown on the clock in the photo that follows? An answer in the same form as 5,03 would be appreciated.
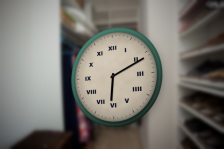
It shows 6,11
